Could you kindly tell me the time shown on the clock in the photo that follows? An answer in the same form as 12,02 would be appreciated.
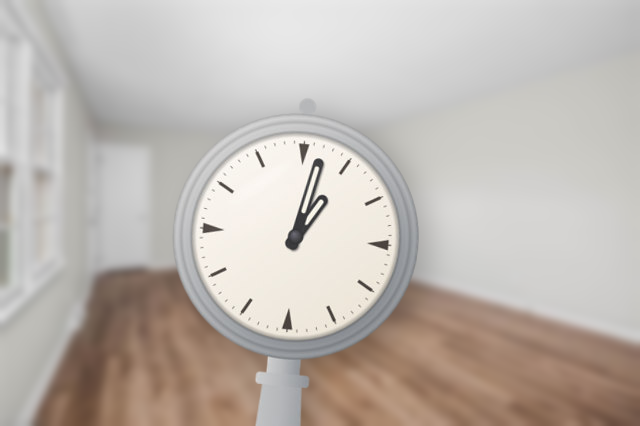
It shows 1,02
